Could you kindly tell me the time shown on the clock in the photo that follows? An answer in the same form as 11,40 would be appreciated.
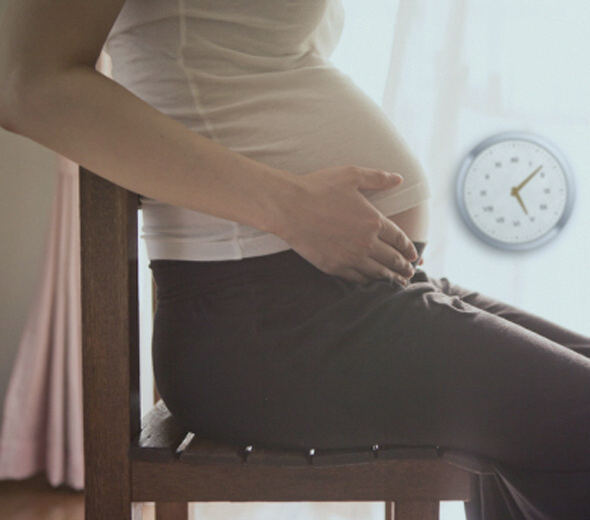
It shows 5,08
